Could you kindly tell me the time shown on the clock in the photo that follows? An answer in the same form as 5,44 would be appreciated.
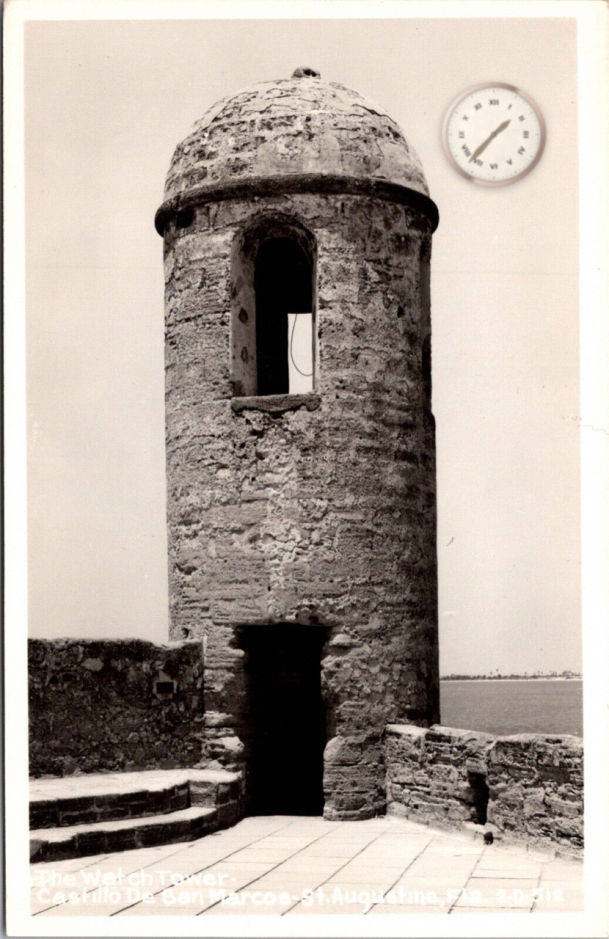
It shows 1,37
